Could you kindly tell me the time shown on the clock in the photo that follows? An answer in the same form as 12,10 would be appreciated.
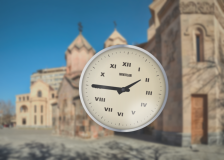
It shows 1,45
